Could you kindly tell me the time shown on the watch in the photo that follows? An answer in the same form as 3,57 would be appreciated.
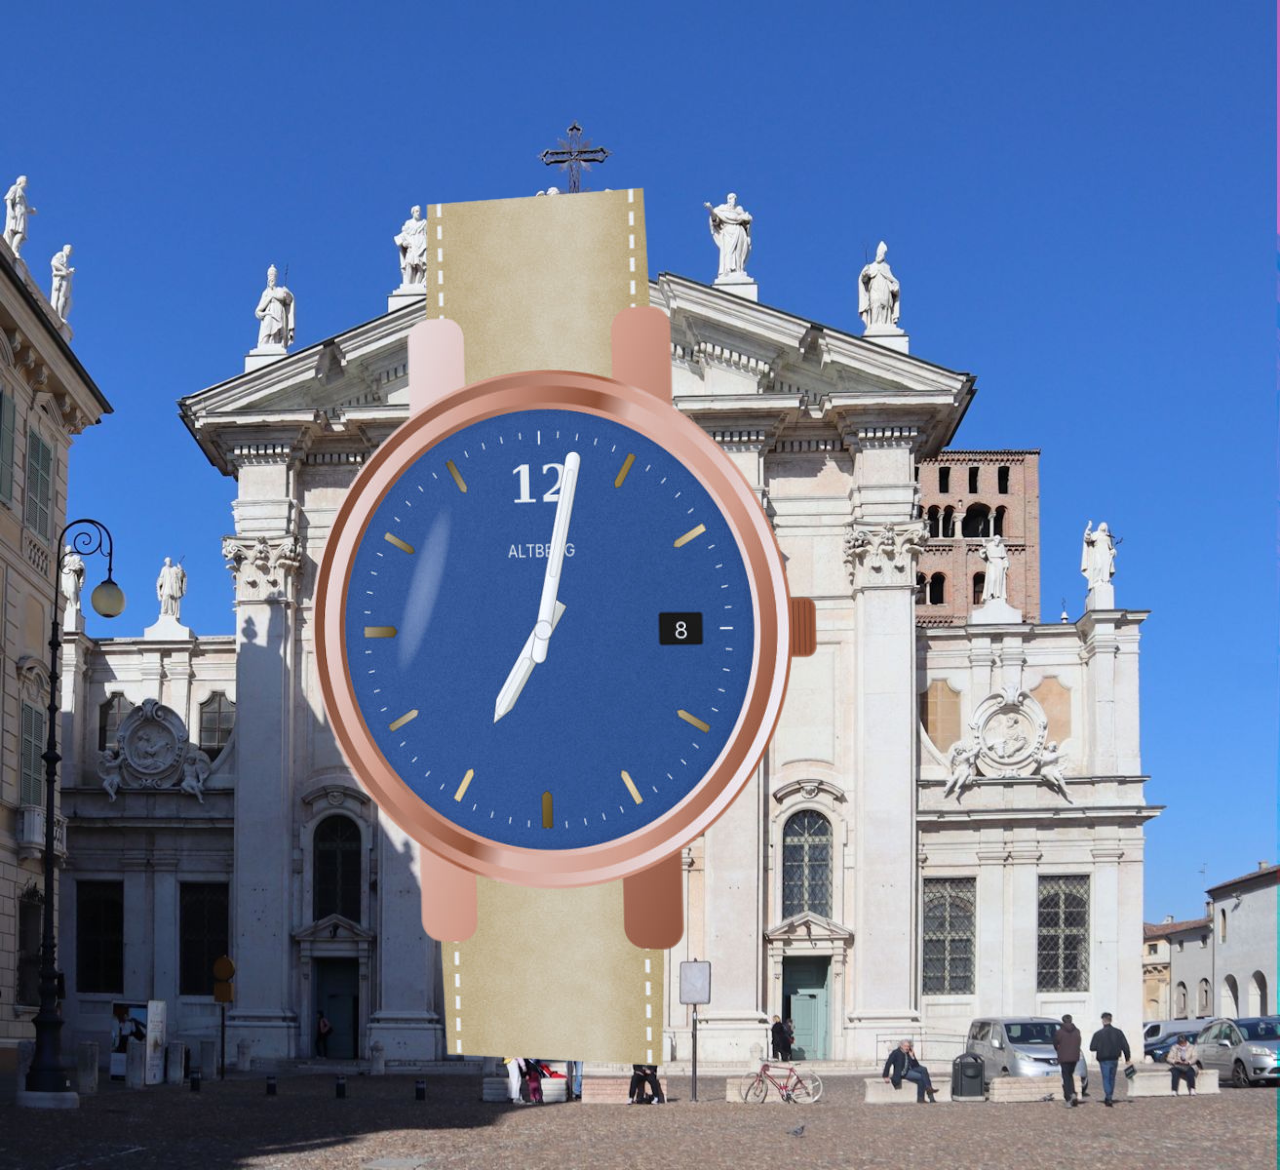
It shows 7,02
